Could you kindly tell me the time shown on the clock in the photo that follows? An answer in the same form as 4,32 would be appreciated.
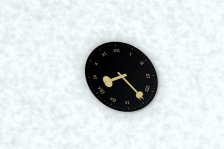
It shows 8,24
